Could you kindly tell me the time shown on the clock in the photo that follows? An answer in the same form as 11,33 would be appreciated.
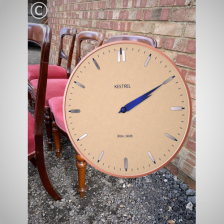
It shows 2,10
